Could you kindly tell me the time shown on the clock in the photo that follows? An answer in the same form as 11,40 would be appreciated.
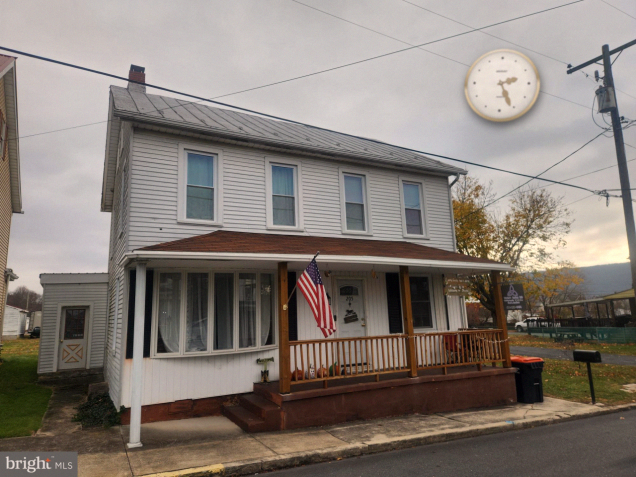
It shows 2,26
